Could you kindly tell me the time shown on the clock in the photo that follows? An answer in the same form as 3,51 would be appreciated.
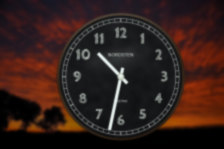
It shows 10,32
